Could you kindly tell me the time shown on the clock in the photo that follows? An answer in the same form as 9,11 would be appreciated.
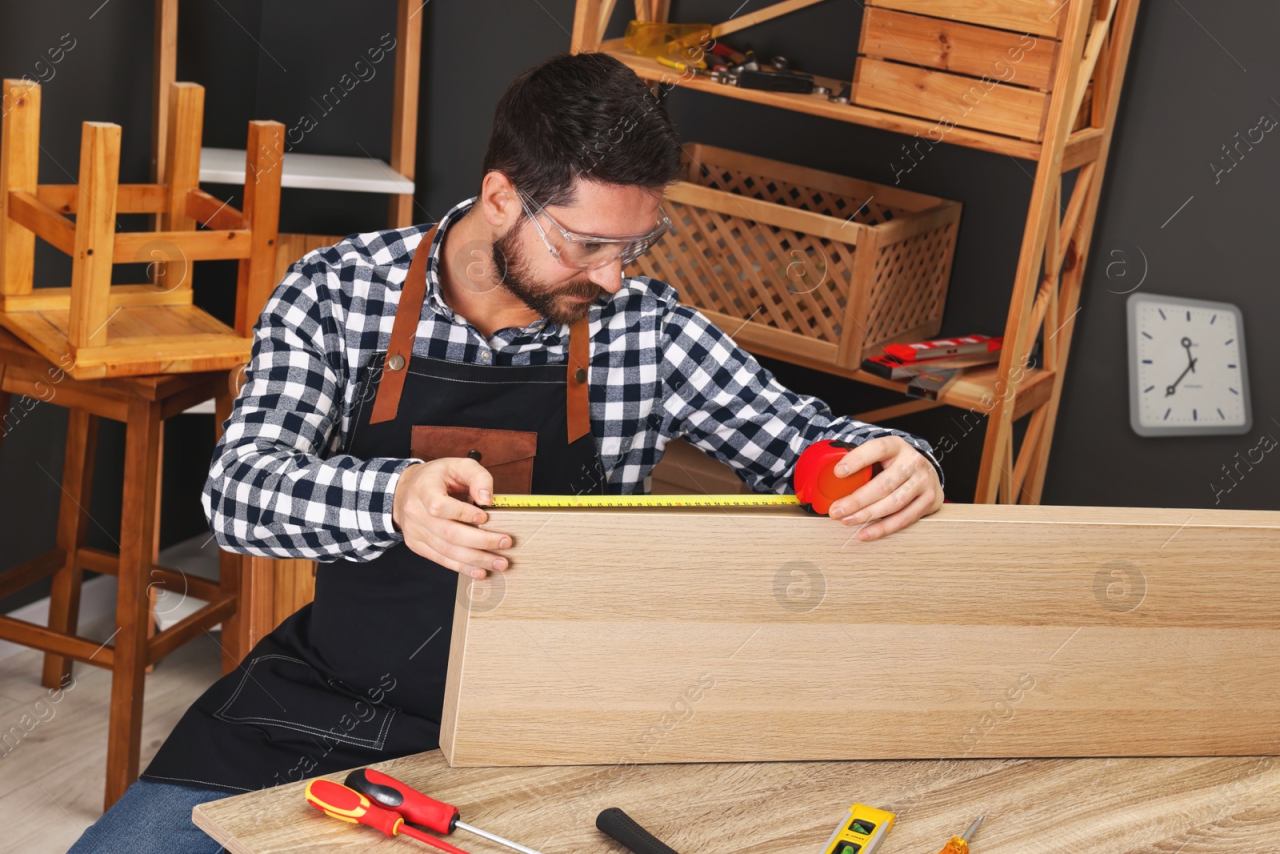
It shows 11,37
